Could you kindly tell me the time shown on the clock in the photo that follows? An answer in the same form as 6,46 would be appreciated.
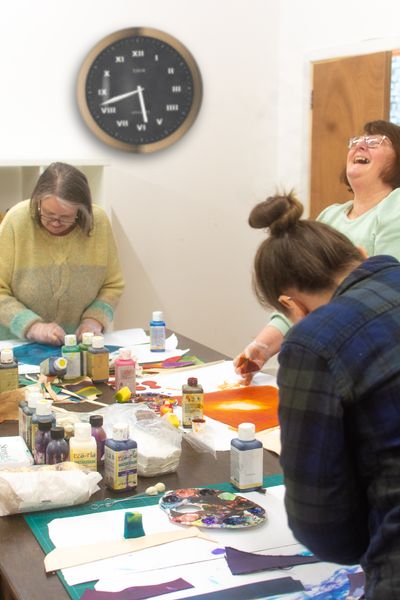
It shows 5,42
